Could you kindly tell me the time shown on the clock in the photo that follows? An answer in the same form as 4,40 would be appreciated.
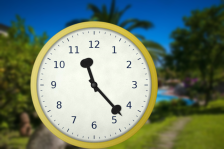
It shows 11,23
